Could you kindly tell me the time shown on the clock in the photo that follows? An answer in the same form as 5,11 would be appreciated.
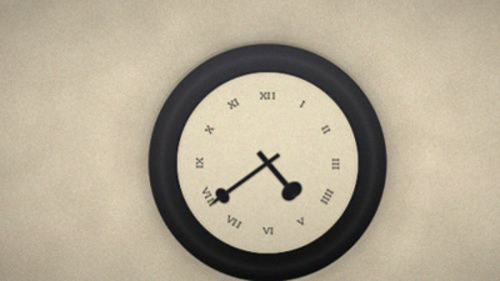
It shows 4,39
